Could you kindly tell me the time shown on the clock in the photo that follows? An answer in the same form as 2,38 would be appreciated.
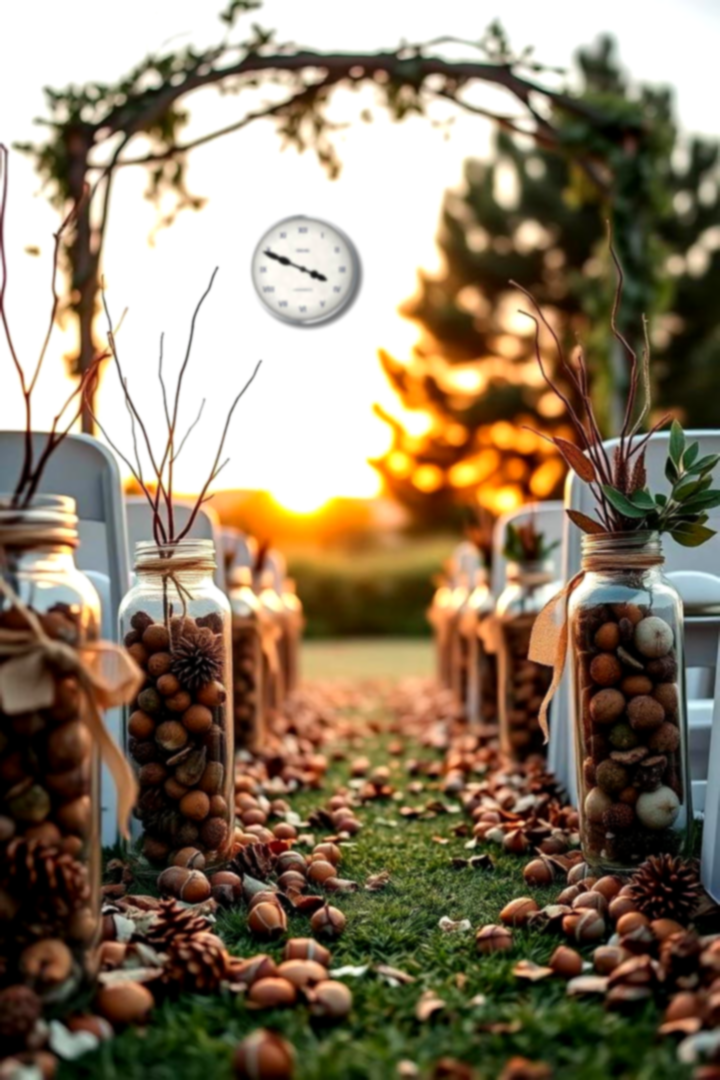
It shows 3,49
